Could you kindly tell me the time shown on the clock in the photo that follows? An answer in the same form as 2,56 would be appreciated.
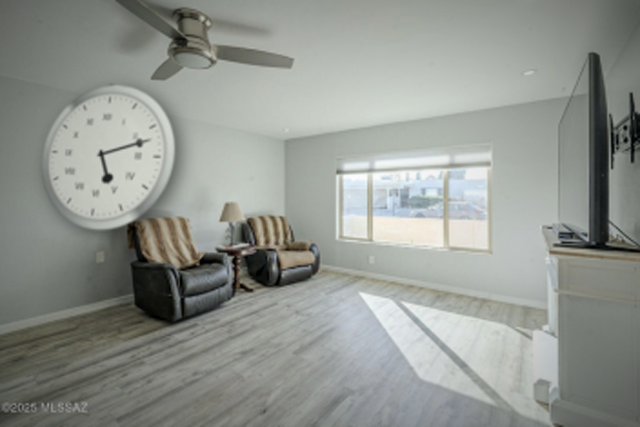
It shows 5,12
